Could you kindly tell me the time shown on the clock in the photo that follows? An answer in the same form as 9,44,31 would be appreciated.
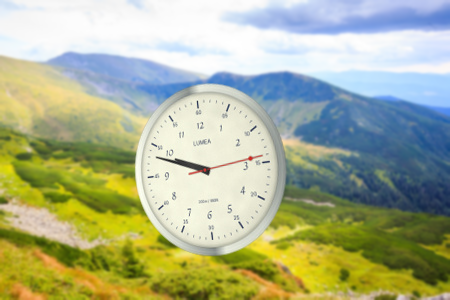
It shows 9,48,14
